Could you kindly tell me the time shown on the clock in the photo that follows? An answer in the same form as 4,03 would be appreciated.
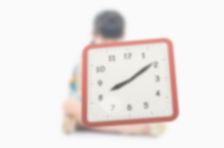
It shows 8,09
